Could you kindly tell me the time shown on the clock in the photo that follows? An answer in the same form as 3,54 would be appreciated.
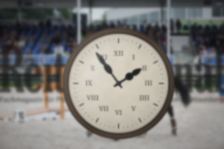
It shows 1,54
